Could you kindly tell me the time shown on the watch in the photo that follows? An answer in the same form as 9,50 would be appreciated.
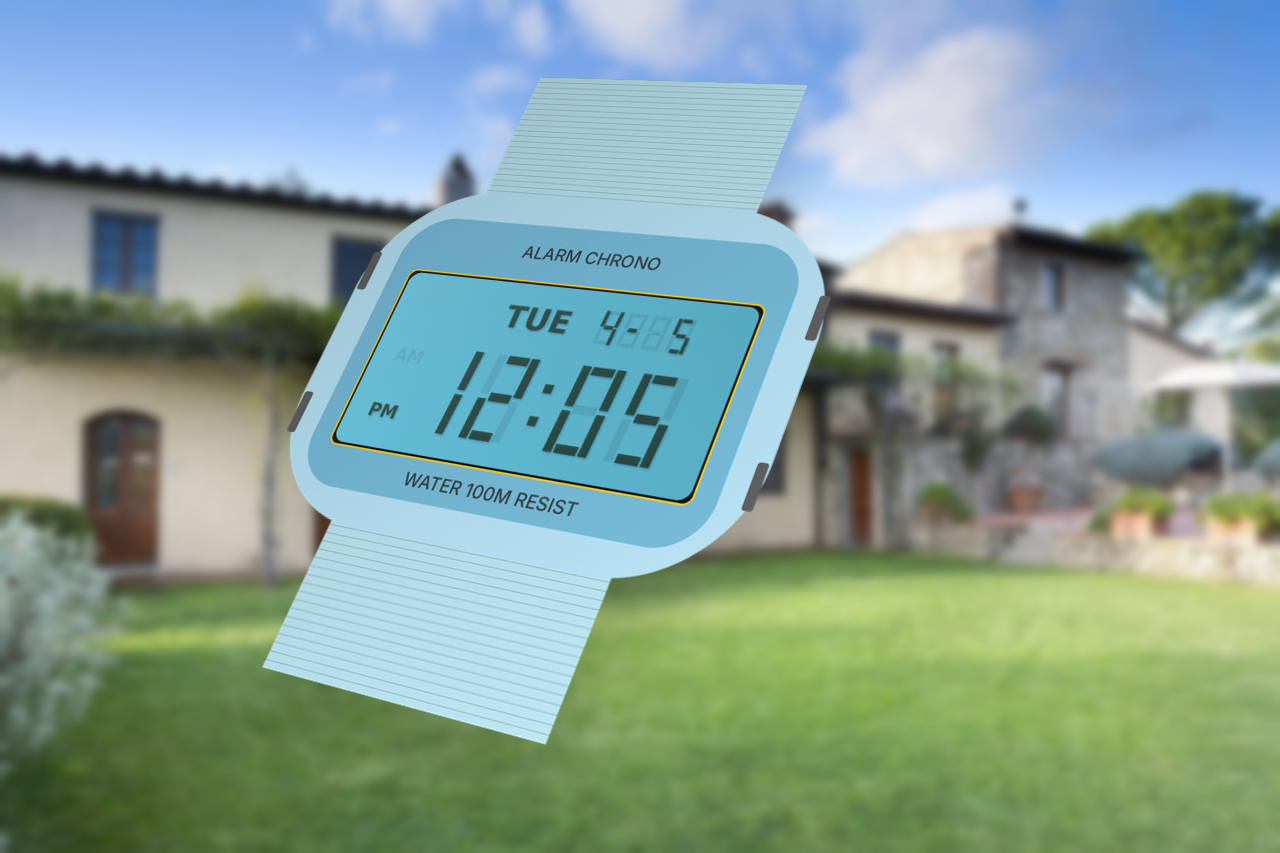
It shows 12,05
